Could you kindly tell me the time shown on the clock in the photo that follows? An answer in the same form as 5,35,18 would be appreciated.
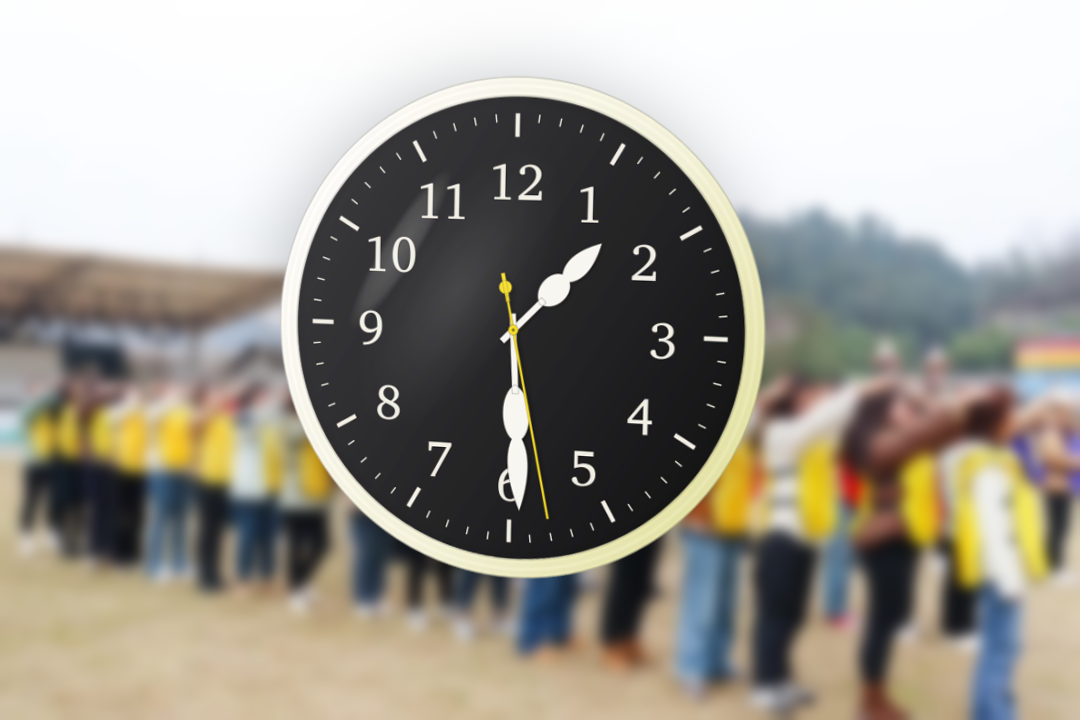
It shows 1,29,28
